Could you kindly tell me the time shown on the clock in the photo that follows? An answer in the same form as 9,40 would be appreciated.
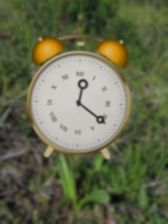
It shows 12,21
